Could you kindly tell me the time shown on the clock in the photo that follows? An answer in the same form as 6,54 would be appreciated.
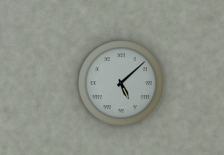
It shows 5,08
